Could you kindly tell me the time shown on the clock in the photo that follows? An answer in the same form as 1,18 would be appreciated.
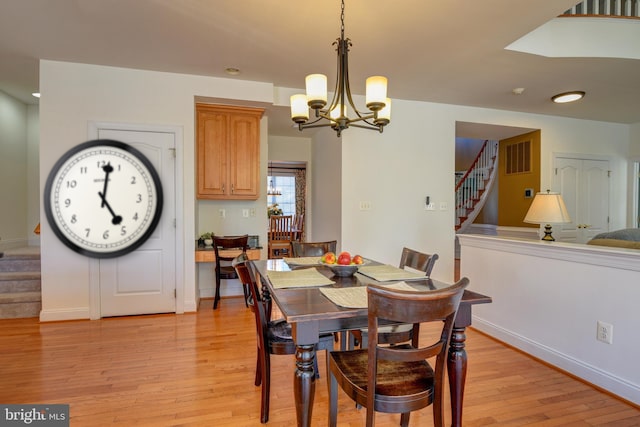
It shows 5,02
